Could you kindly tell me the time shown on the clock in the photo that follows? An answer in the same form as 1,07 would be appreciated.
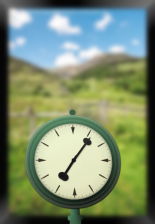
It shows 7,06
